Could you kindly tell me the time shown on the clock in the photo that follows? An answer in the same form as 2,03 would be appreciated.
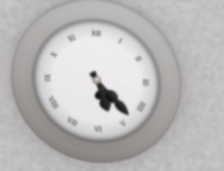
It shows 5,23
